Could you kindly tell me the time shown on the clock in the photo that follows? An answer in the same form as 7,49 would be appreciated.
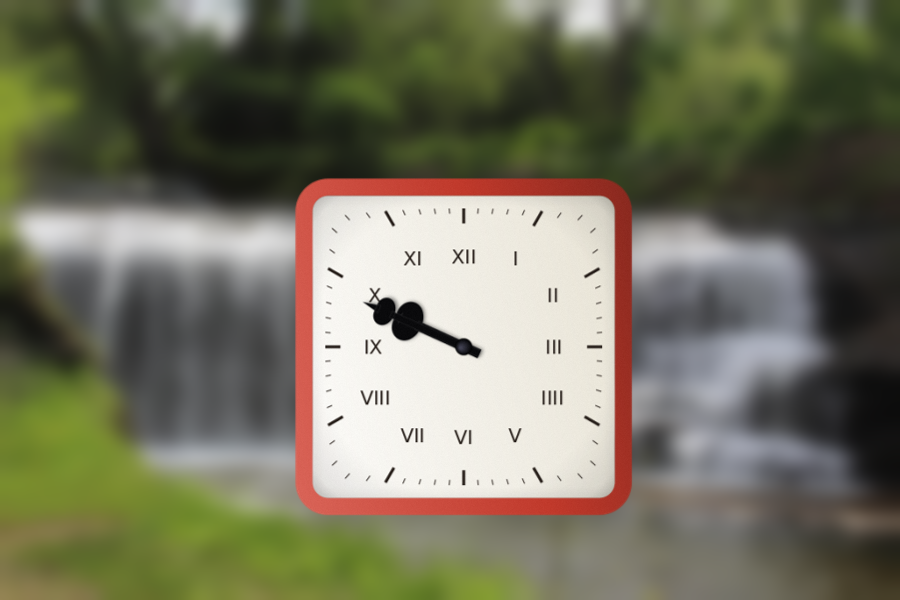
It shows 9,49
